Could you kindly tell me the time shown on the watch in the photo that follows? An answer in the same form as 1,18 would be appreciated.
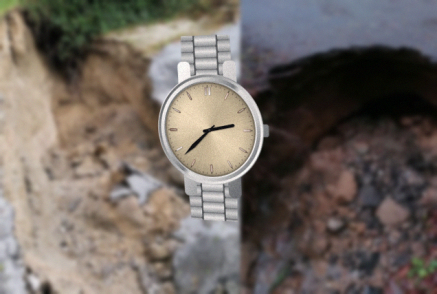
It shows 2,38
